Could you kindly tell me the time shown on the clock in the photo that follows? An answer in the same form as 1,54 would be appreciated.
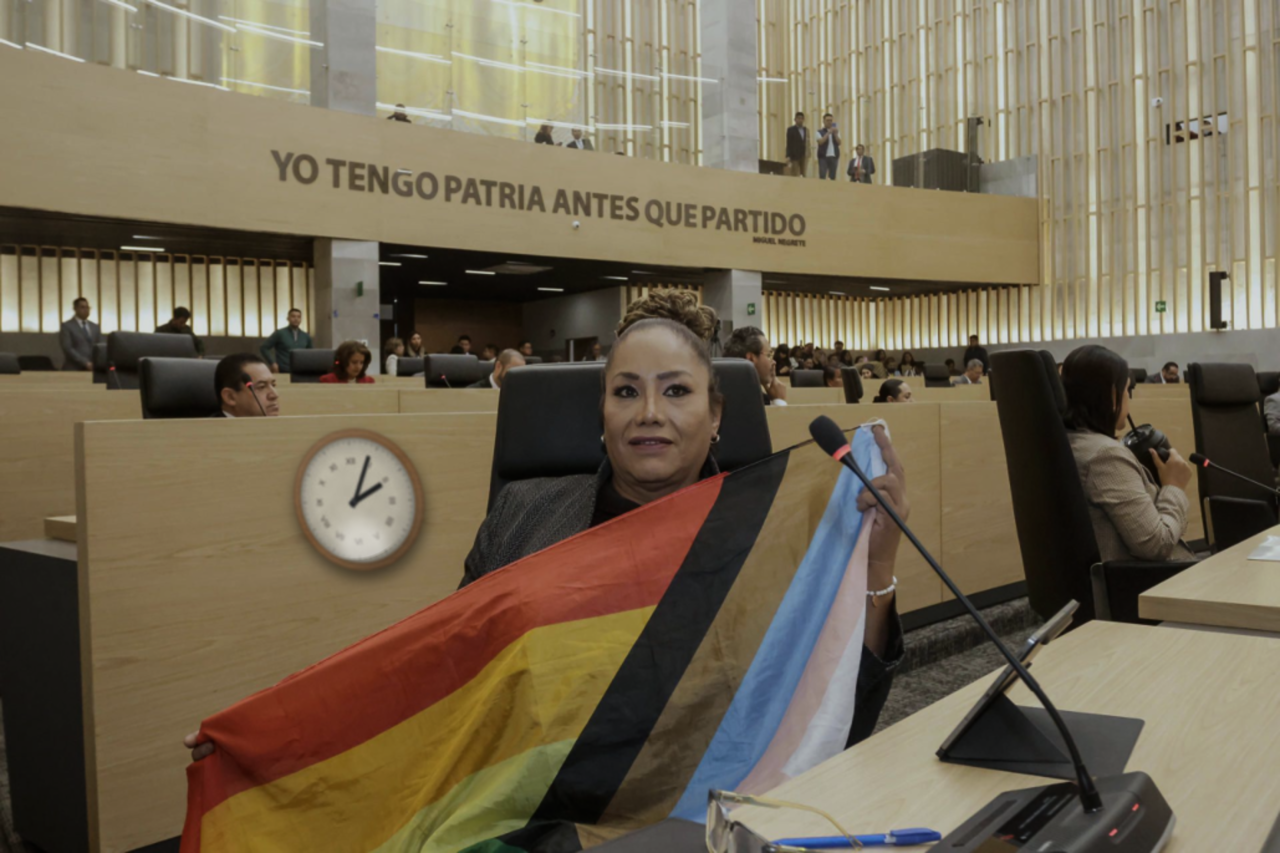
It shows 2,04
